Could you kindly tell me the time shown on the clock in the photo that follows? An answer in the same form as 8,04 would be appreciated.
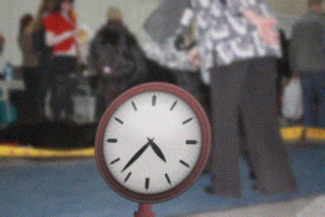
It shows 4,37
